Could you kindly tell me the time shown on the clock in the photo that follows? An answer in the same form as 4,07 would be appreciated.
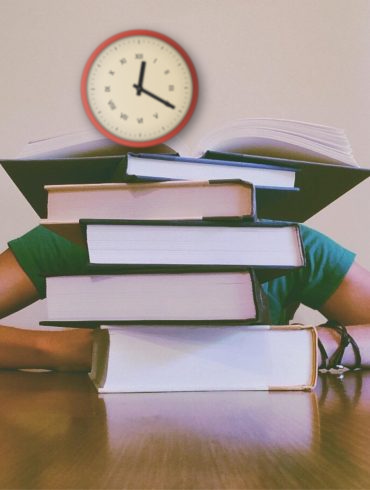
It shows 12,20
